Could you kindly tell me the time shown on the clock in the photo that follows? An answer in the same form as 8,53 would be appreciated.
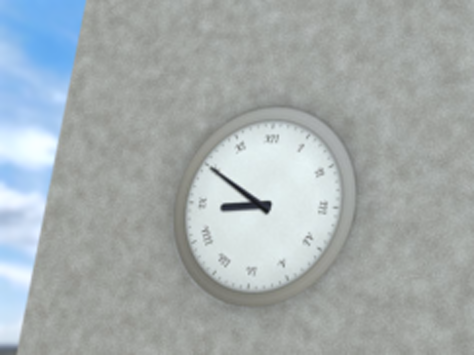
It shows 8,50
